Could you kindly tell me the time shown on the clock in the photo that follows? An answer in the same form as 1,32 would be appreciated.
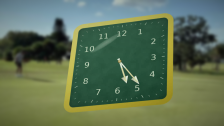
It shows 5,24
